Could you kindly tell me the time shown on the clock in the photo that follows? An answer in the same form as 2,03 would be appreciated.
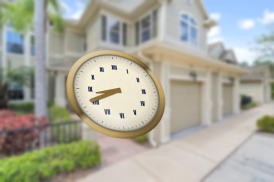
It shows 8,41
